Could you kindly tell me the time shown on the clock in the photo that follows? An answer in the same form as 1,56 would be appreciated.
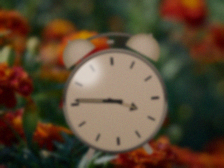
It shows 3,46
